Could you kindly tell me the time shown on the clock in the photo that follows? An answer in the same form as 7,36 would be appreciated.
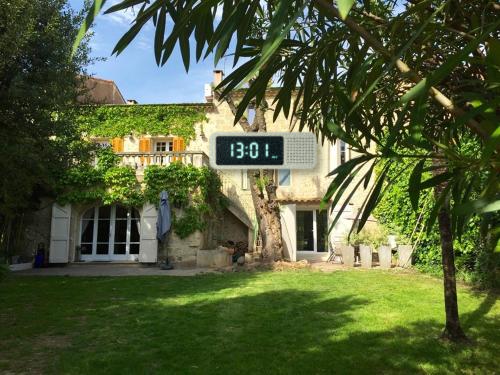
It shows 13,01
